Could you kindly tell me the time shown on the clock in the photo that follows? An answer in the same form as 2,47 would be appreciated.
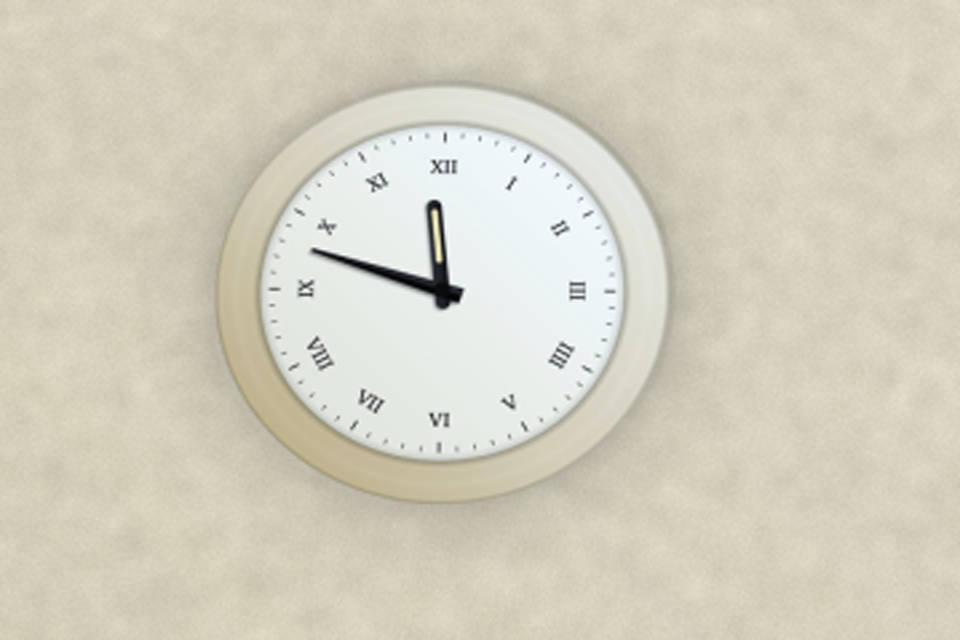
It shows 11,48
